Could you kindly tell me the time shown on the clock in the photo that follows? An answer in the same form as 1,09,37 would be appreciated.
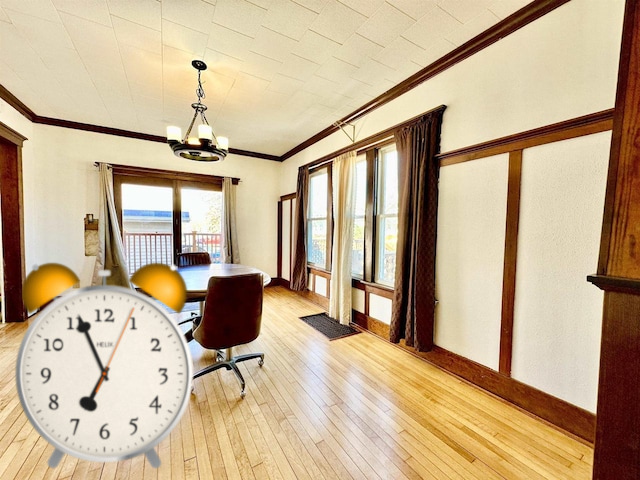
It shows 6,56,04
